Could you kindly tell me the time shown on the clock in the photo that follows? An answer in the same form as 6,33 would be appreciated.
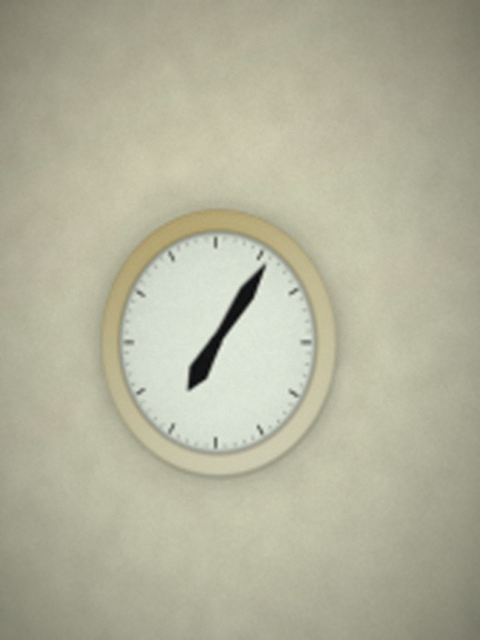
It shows 7,06
